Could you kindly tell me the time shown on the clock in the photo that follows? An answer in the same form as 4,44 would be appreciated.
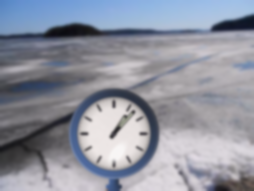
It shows 1,07
